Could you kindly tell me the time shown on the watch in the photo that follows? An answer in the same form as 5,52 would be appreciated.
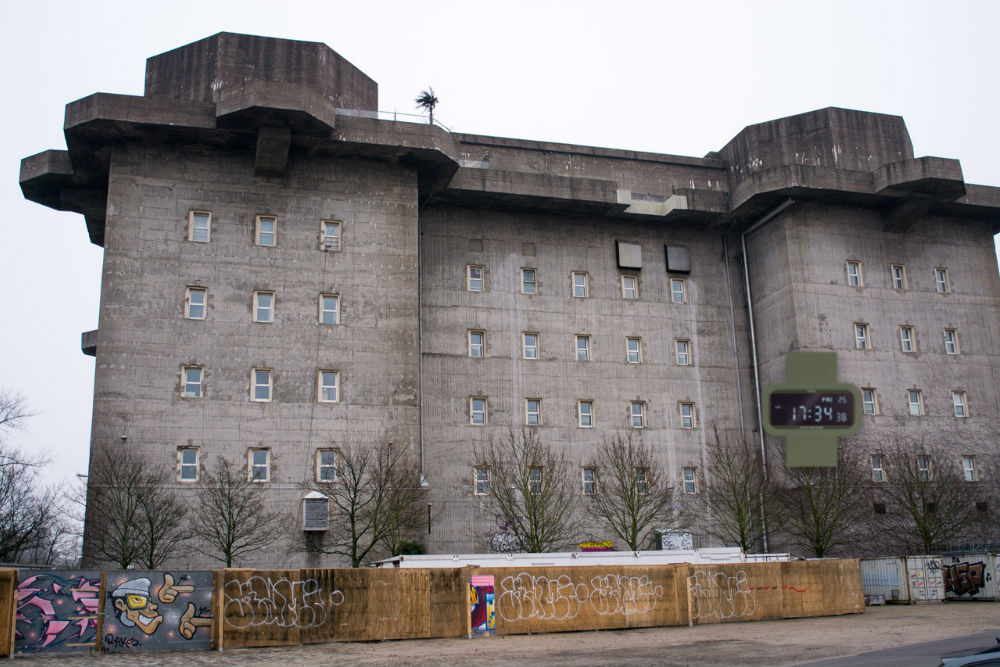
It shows 17,34
